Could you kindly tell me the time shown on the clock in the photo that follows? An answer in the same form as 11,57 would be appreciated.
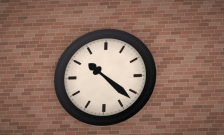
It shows 10,22
